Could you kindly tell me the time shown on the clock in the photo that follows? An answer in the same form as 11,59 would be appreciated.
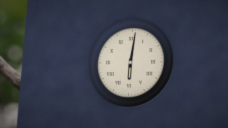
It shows 6,01
